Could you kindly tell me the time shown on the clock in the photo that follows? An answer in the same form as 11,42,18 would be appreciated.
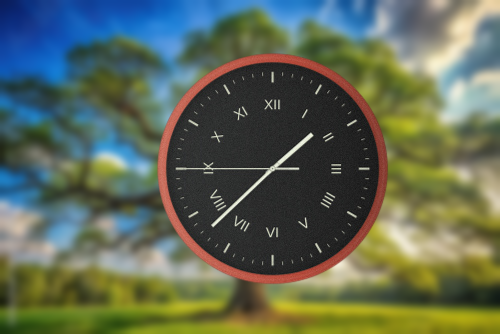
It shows 1,37,45
